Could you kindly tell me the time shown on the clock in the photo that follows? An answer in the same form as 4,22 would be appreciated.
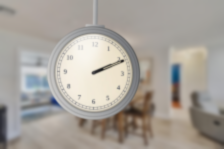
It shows 2,11
